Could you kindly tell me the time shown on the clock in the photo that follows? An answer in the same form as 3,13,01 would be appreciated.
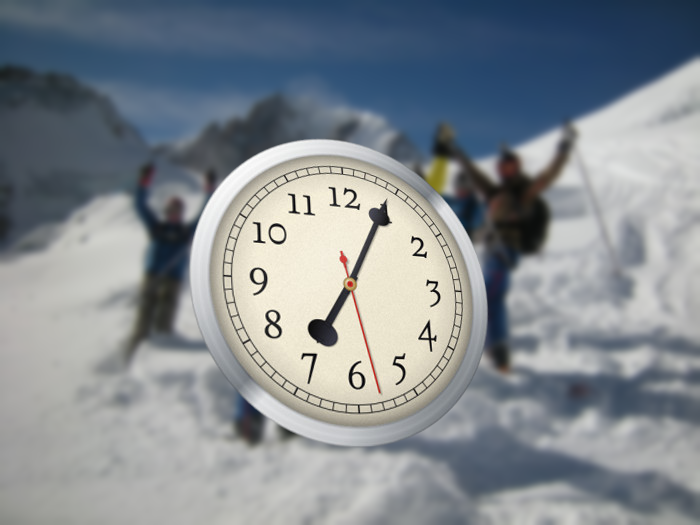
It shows 7,04,28
